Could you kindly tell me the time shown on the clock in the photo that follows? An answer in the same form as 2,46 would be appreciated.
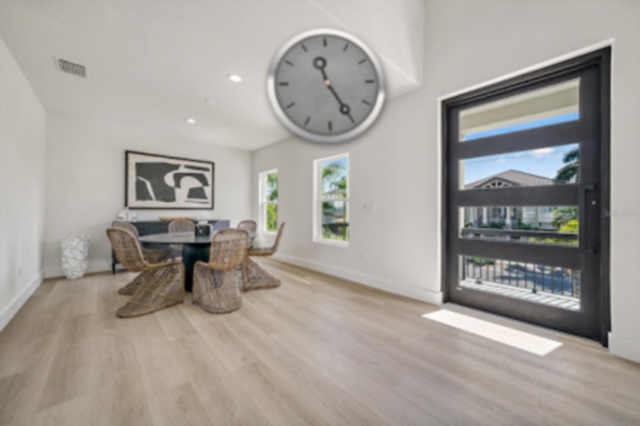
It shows 11,25
